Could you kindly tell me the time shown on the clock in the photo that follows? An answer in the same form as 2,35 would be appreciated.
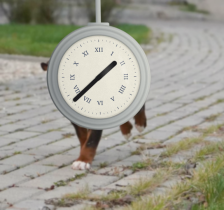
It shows 1,38
